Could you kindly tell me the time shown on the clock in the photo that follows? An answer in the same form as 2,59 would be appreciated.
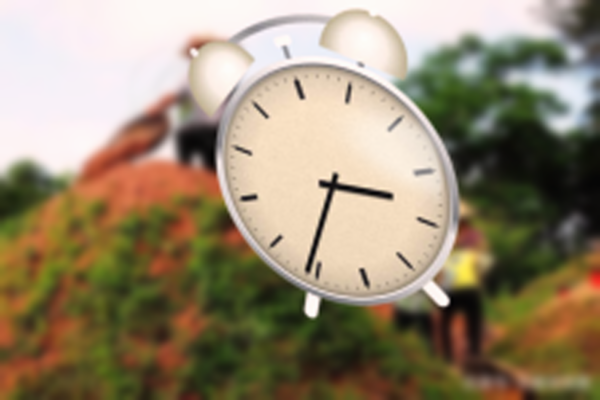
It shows 3,36
